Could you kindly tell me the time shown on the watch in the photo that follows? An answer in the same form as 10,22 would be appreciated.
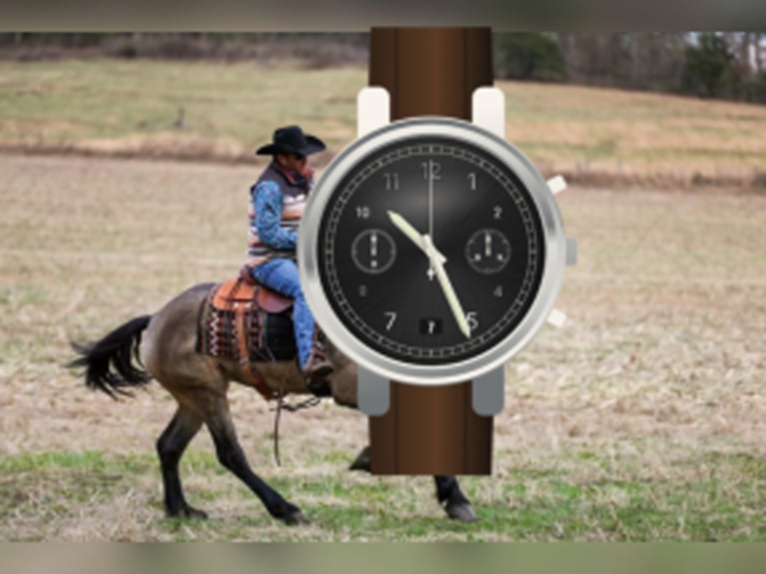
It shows 10,26
